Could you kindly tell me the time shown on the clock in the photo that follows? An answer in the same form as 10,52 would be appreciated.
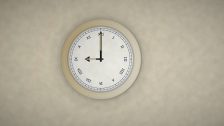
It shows 9,00
